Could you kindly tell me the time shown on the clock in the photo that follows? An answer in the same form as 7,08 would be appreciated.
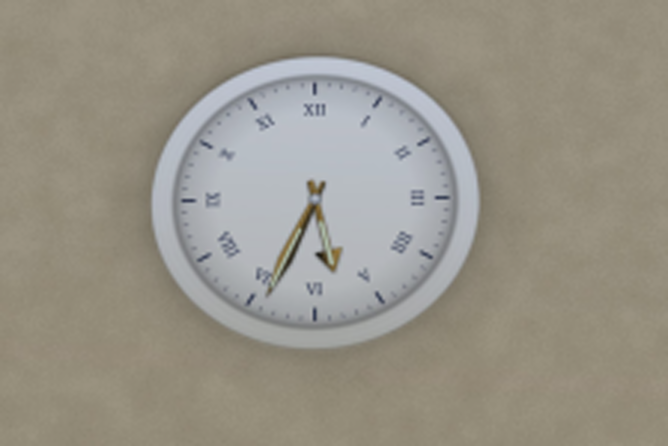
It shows 5,34
